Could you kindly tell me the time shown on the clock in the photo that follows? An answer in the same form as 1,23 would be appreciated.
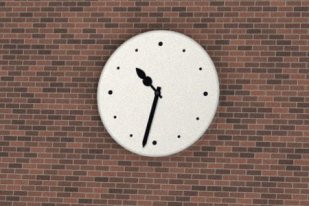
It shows 10,32
